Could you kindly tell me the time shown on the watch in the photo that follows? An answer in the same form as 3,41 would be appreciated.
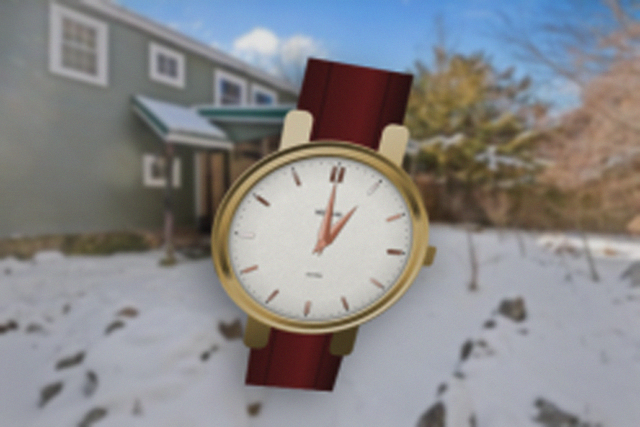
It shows 1,00
